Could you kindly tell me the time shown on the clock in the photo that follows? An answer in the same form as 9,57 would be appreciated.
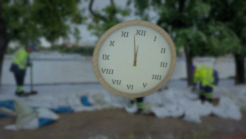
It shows 11,58
